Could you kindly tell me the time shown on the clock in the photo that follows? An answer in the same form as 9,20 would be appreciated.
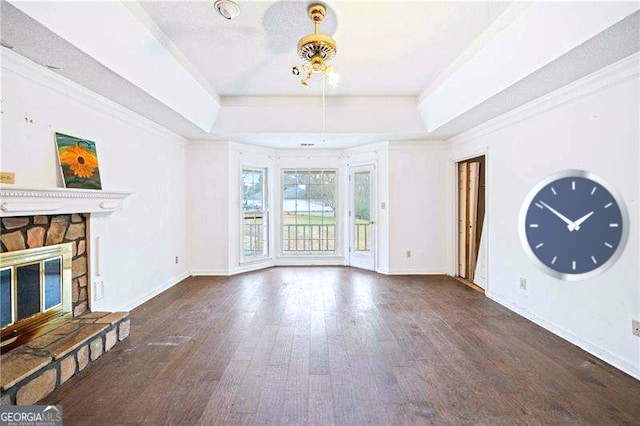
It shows 1,51
